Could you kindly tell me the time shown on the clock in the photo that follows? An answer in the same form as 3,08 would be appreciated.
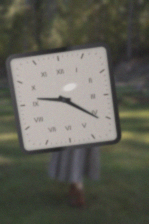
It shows 9,21
